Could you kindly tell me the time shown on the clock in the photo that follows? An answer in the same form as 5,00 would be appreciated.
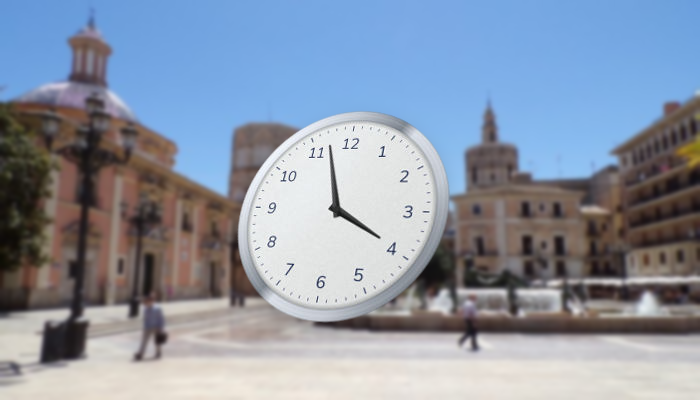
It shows 3,57
